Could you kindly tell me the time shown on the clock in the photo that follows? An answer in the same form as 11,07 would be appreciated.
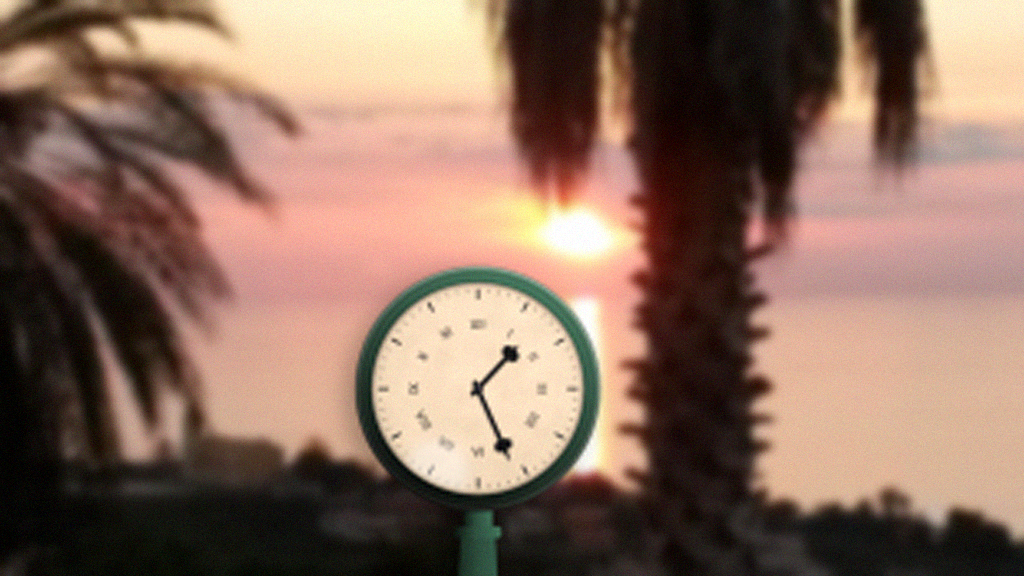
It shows 1,26
